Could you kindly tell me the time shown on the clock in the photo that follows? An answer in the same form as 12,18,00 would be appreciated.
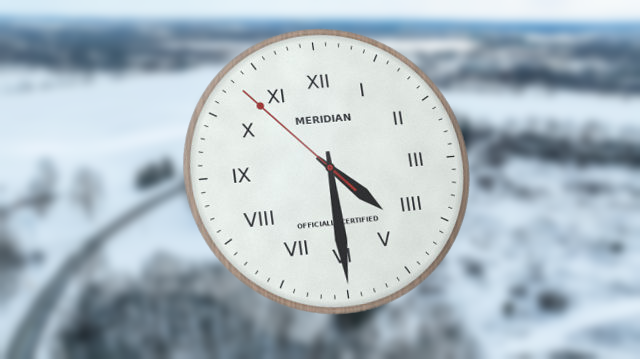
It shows 4,29,53
